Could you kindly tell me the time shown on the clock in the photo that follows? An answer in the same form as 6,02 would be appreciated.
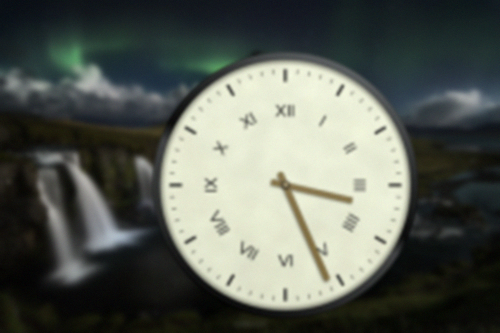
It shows 3,26
